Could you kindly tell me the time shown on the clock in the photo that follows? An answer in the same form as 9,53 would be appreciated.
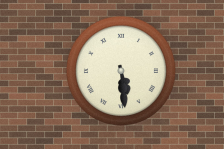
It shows 5,29
